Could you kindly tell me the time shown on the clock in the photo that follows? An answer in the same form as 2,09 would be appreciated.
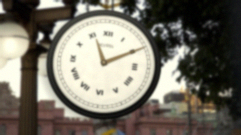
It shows 11,10
